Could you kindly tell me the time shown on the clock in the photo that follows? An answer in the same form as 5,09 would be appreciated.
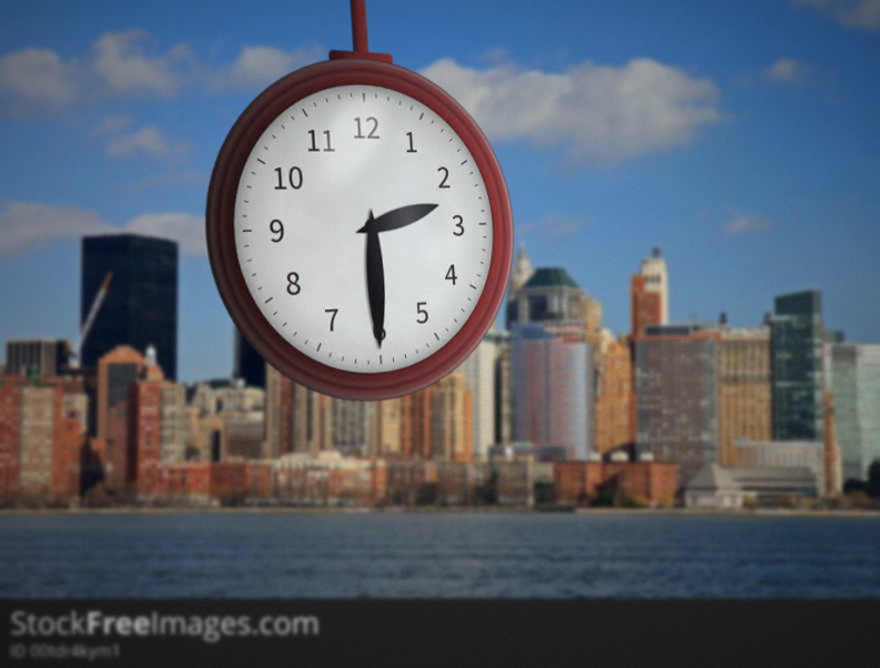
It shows 2,30
